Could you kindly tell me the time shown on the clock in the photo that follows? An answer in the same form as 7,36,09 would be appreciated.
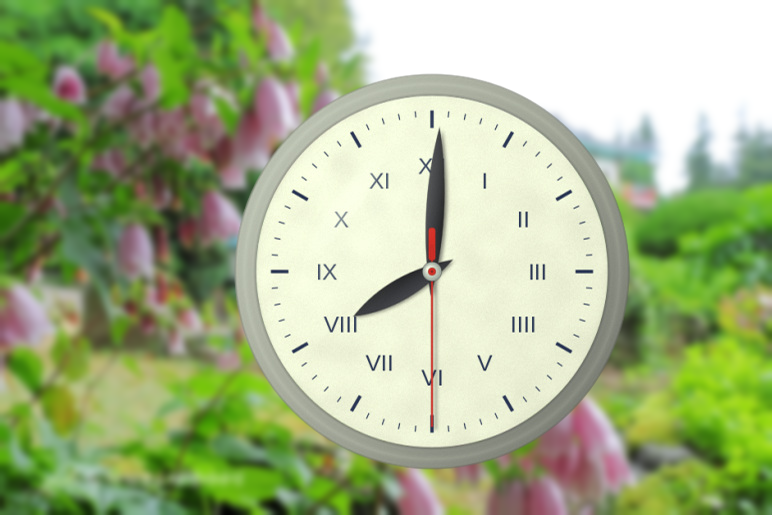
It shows 8,00,30
